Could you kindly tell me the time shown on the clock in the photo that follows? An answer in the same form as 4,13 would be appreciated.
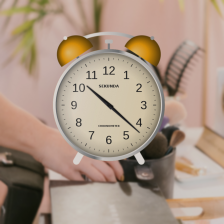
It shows 10,22
